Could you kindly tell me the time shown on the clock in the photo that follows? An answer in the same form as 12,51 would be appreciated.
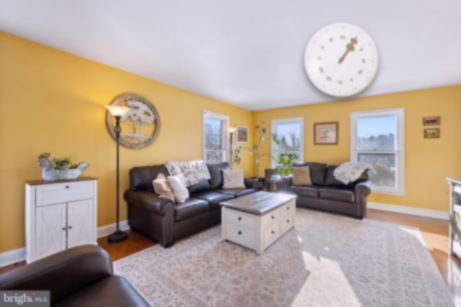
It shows 1,05
